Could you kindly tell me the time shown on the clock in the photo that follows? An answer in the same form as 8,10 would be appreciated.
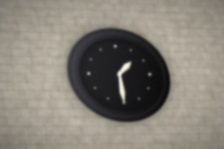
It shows 1,30
